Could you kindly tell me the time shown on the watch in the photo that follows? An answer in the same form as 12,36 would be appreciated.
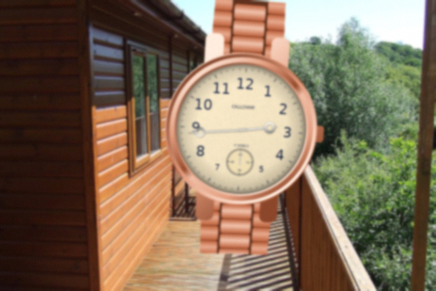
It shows 2,44
